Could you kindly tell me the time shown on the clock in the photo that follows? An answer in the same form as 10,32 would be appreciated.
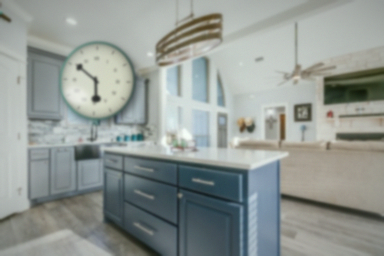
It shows 5,51
